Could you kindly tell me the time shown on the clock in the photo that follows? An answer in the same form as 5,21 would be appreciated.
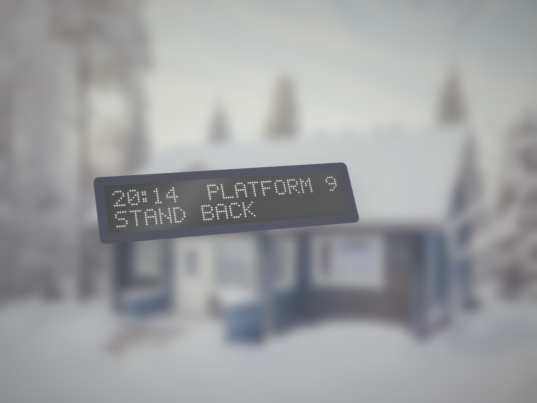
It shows 20,14
